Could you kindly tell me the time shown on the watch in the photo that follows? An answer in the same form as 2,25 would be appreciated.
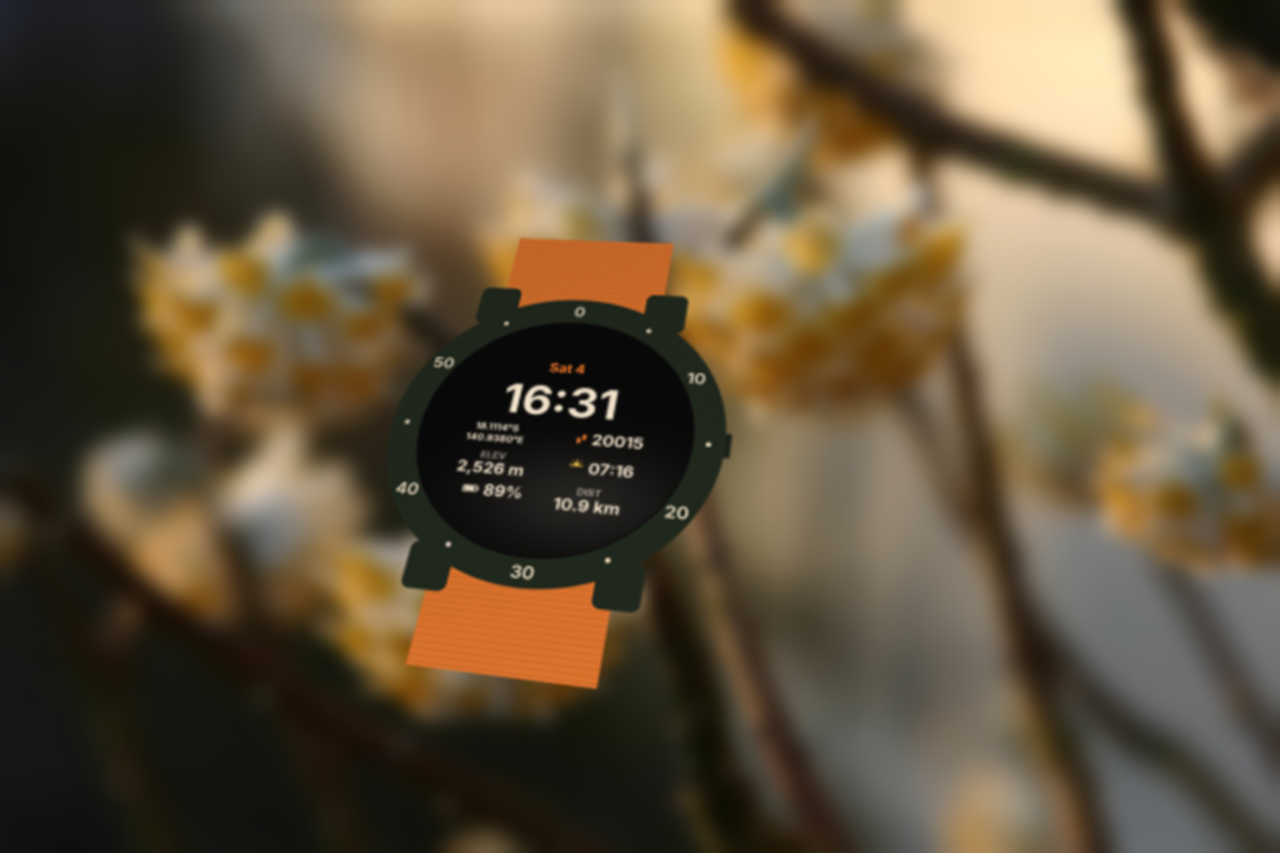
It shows 16,31
